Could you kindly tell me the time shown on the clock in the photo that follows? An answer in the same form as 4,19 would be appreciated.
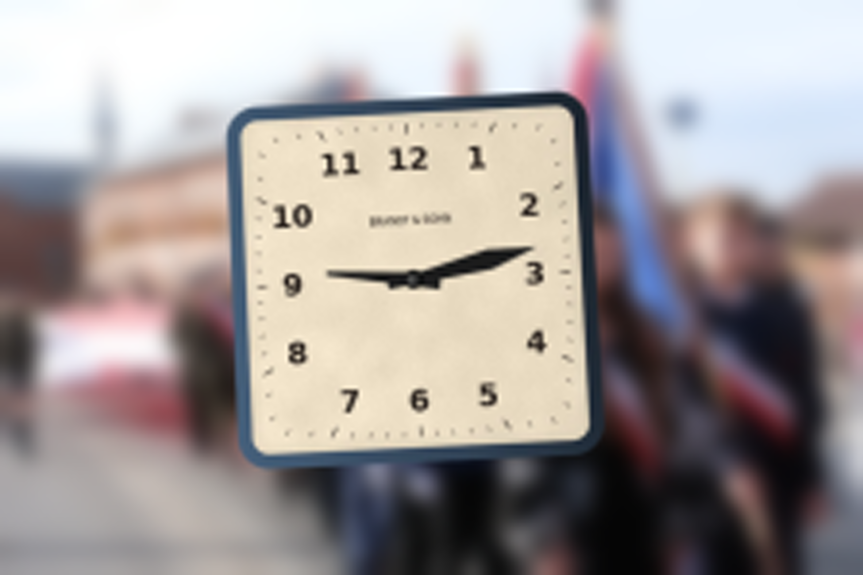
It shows 9,13
